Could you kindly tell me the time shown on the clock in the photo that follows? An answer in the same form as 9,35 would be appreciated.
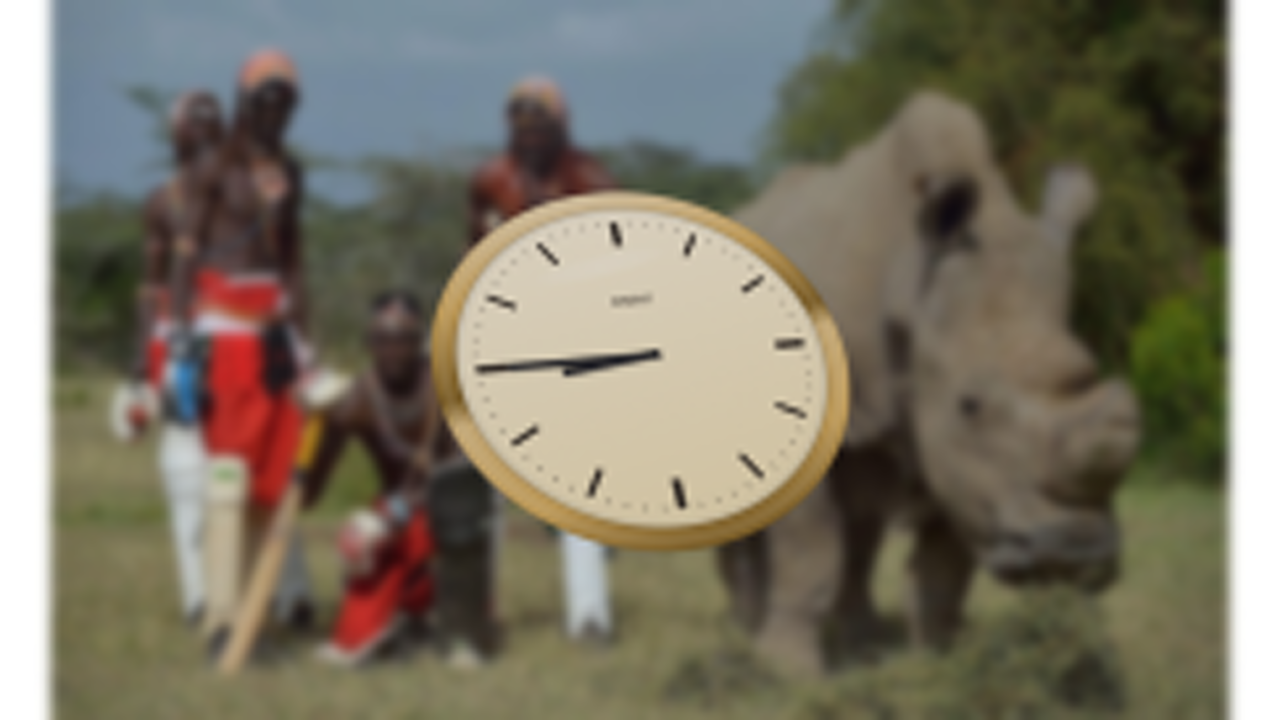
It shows 8,45
